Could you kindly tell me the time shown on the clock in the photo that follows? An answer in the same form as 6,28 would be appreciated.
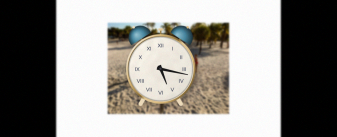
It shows 5,17
